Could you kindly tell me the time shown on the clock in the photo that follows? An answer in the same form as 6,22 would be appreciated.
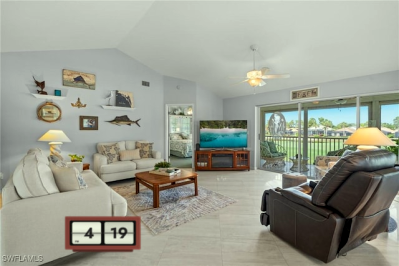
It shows 4,19
